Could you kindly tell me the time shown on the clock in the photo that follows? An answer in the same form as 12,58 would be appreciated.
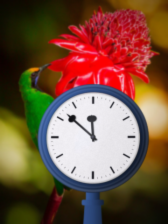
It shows 11,52
